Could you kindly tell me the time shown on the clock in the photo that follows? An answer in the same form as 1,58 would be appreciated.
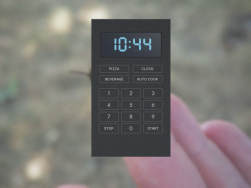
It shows 10,44
